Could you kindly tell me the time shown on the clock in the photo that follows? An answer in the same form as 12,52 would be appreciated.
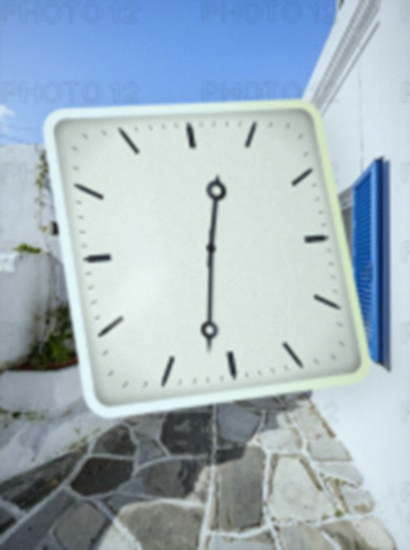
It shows 12,32
